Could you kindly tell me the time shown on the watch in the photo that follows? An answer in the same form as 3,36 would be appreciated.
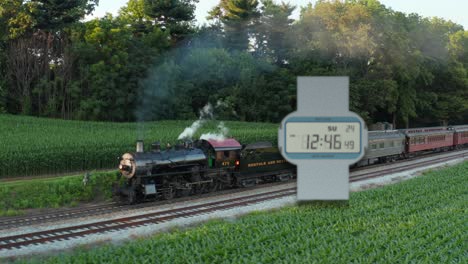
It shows 12,46
